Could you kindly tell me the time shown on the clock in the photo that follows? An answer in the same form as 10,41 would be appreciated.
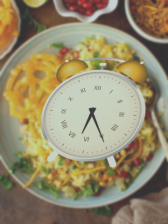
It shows 6,25
